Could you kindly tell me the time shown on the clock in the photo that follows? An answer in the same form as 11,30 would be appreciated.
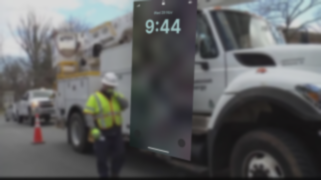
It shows 9,44
